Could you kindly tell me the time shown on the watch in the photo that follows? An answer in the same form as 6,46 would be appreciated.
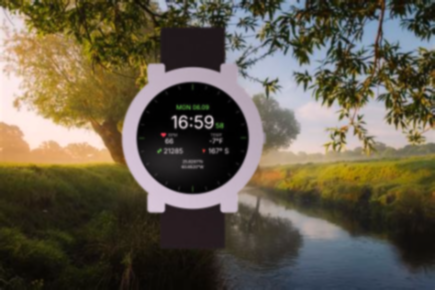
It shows 16,59
